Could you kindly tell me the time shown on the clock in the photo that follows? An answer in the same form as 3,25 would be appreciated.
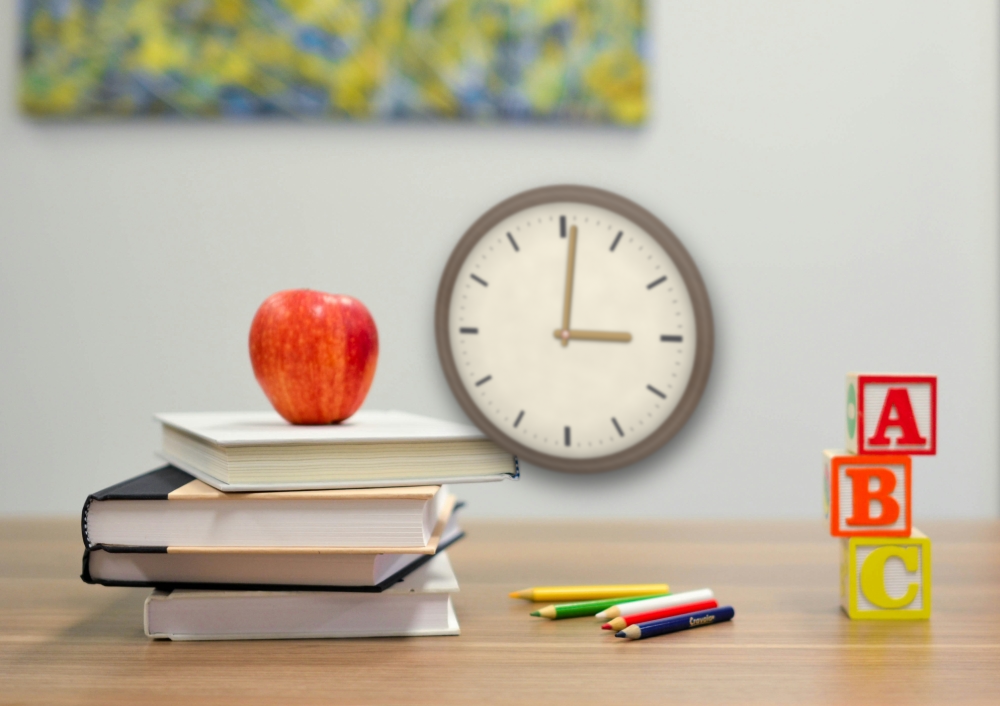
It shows 3,01
